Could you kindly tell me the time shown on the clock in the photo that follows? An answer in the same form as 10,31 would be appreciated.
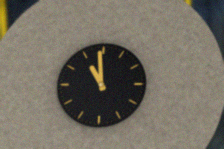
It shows 10,59
